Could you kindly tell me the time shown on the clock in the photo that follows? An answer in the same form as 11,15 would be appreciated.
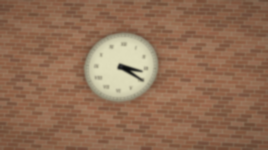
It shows 3,20
